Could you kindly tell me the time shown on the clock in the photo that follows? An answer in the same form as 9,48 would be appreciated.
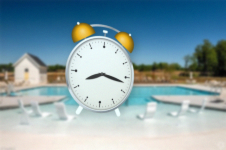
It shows 8,17
